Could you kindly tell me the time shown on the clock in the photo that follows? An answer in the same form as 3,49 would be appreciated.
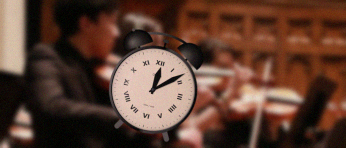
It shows 12,08
